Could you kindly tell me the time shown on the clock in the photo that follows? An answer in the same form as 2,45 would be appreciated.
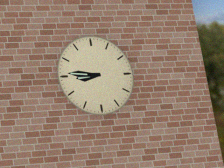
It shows 8,46
